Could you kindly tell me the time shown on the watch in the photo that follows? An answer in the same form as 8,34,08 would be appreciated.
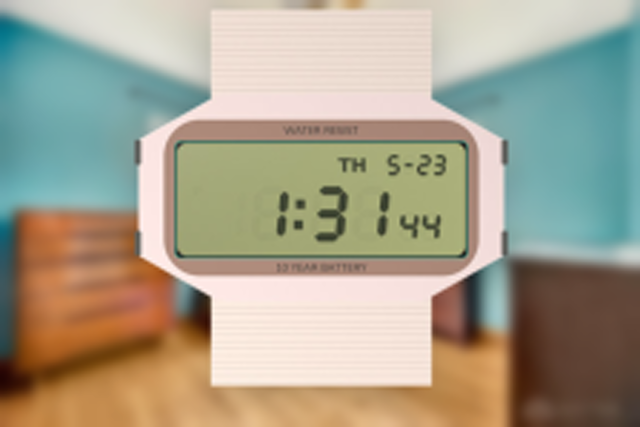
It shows 1,31,44
